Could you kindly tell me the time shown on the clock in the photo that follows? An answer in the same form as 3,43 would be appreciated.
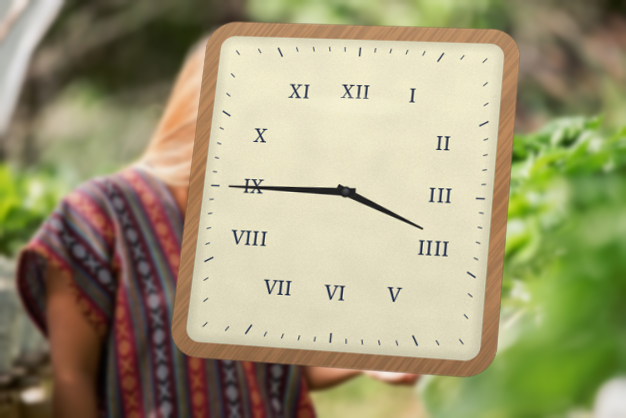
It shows 3,45
